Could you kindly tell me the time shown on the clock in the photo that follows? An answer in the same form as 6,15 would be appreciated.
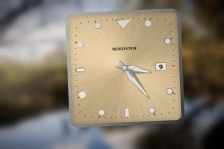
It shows 3,24
